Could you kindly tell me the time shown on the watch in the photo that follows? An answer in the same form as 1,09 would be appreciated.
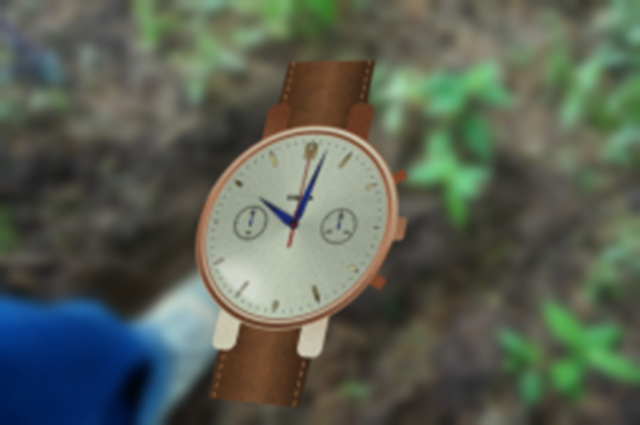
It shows 10,02
